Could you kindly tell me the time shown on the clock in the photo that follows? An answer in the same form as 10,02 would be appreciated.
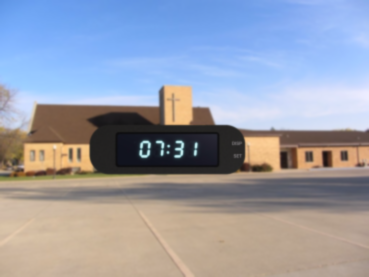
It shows 7,31
